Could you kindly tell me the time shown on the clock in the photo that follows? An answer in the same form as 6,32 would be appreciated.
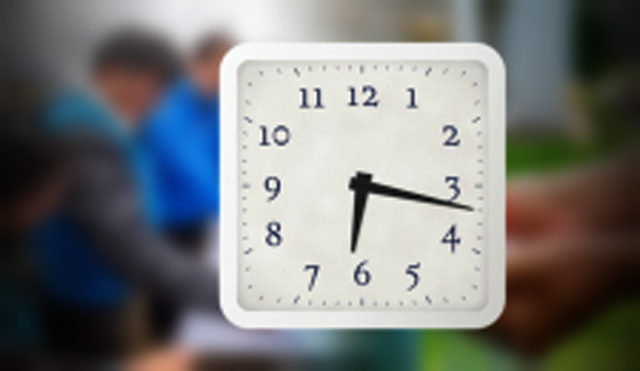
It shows 6,17
